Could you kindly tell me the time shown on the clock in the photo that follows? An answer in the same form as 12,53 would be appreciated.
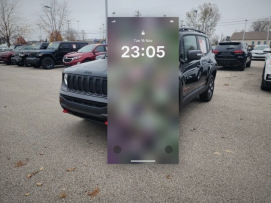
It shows 23,05
